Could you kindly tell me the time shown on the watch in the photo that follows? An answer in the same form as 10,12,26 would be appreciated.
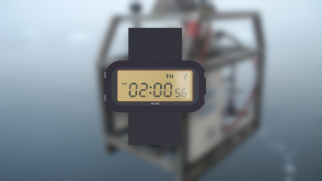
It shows 2,00,56
